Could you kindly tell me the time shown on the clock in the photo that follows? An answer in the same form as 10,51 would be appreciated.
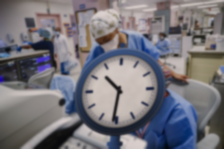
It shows 10,31
